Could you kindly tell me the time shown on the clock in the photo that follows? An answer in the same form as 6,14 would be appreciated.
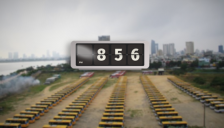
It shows 8,56
